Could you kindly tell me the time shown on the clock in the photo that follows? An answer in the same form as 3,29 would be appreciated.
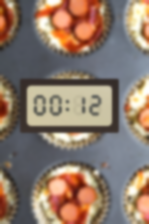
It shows 0,12
